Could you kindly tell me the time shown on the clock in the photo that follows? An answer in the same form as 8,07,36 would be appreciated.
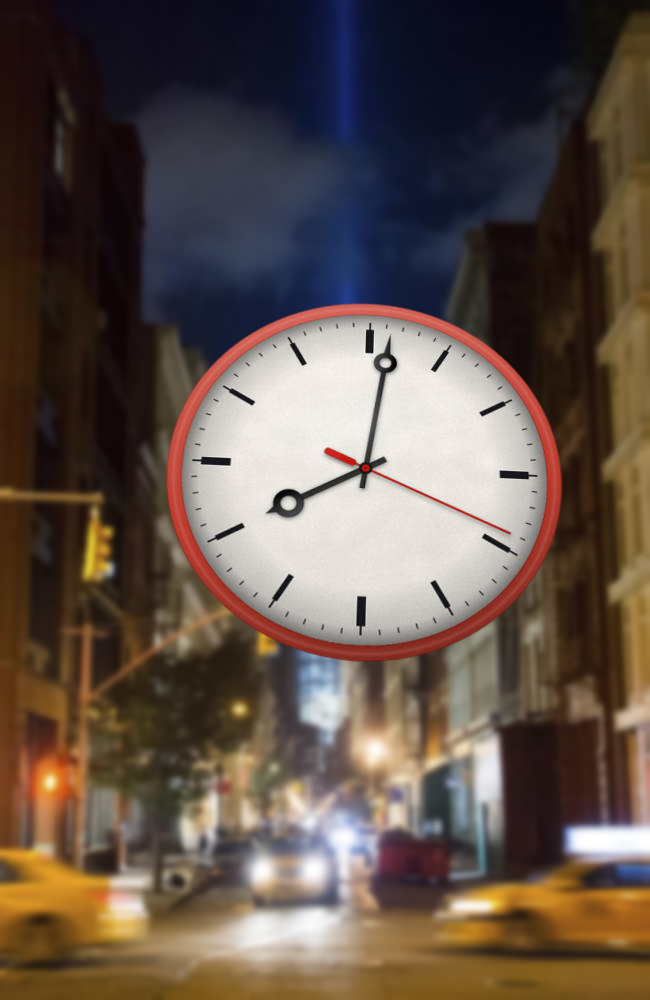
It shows 8,01,19
